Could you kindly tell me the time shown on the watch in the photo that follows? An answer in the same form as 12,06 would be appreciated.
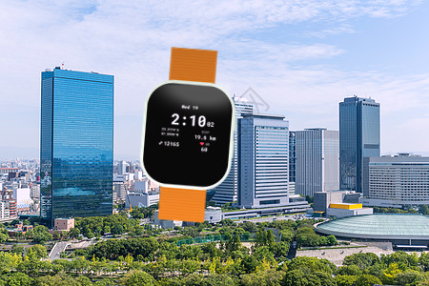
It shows 2,10
